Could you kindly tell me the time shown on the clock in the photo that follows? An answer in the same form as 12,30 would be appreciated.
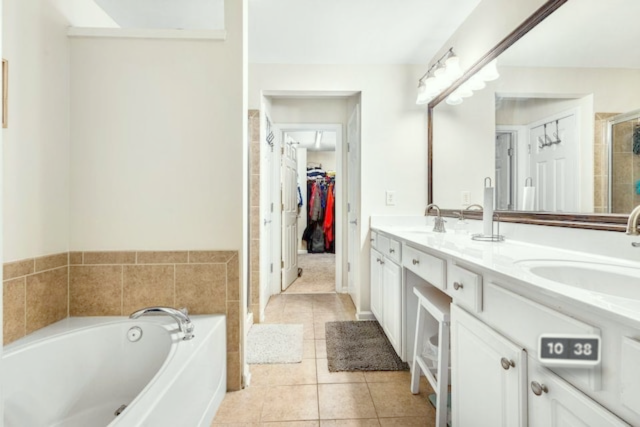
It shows 10,38
